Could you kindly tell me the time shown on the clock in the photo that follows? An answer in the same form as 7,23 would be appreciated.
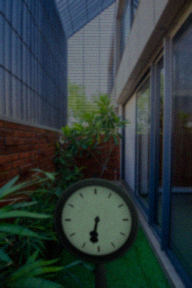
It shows 6,32
